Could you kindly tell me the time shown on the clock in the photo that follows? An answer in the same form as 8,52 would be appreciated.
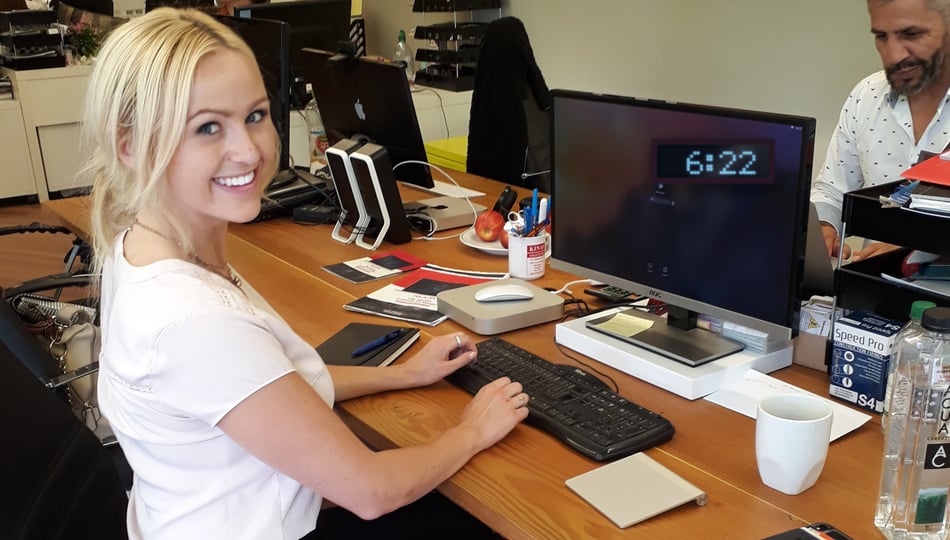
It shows 6,22
